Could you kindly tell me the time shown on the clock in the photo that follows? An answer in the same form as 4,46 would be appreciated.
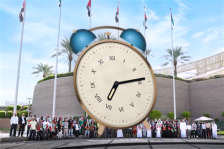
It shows 7,14
